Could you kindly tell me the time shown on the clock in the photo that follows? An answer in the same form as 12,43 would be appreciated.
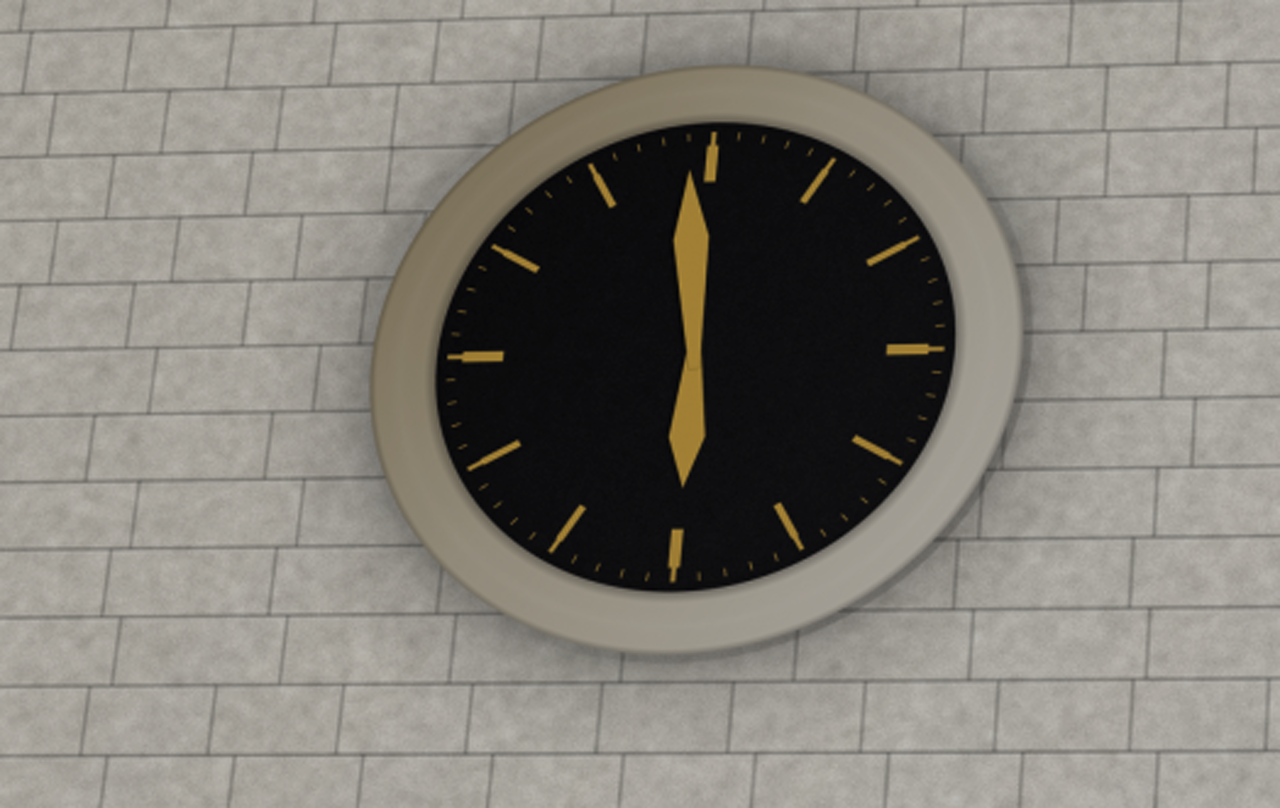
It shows 5,59
